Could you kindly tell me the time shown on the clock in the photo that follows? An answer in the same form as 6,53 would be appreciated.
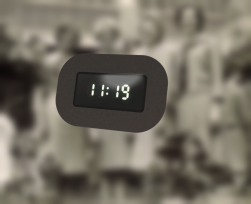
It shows 11,19
